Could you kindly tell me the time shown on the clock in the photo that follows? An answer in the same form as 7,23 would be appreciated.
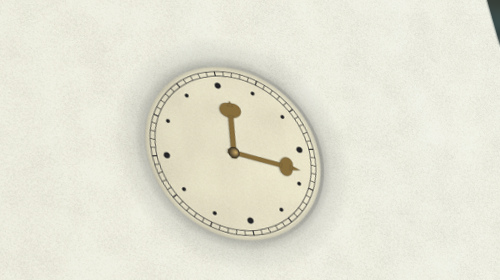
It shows 12,18
